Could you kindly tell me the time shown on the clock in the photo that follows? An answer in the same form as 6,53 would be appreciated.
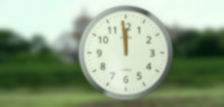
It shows 11,59
